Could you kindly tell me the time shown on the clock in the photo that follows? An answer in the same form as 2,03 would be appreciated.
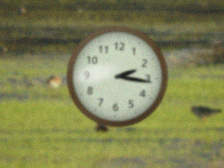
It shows 2,16
